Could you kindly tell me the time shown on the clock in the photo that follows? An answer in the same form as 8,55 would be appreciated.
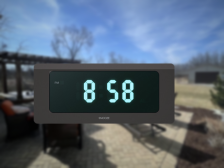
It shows 8,58
